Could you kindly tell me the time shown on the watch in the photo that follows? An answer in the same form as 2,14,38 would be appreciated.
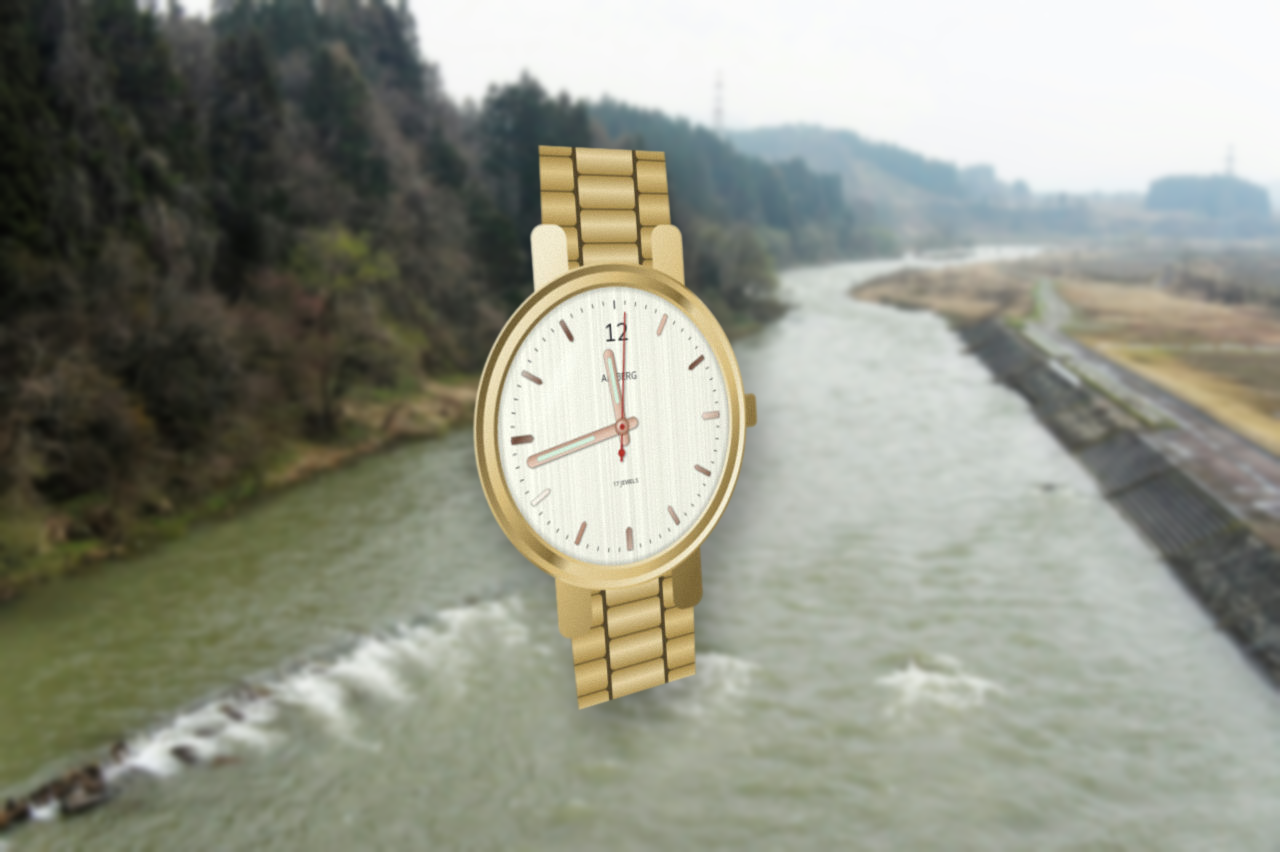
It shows 11,43,01
